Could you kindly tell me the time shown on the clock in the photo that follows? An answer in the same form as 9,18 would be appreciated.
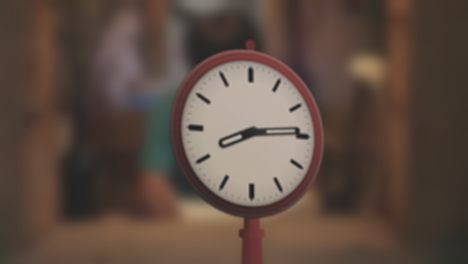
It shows 8,14
